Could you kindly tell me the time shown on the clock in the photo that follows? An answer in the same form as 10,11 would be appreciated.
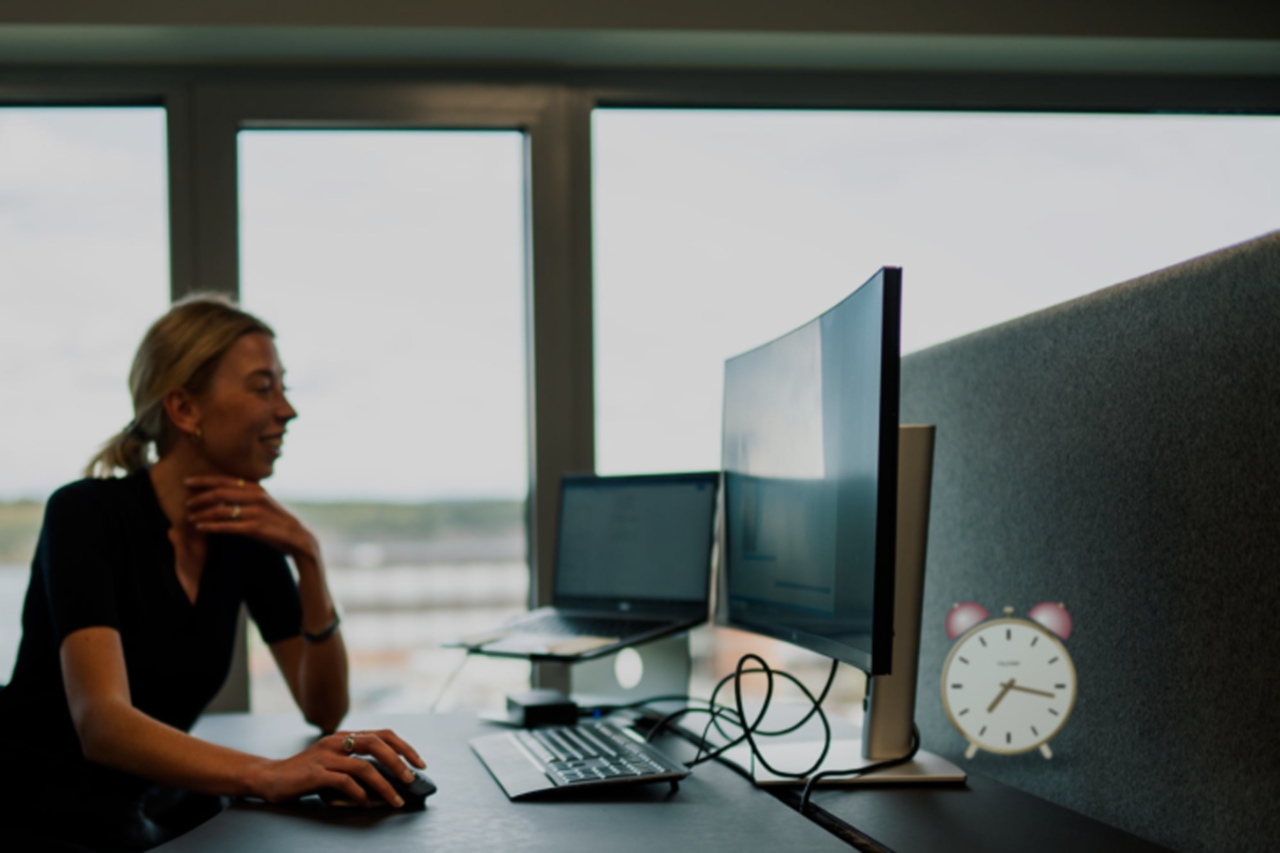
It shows 7,17
